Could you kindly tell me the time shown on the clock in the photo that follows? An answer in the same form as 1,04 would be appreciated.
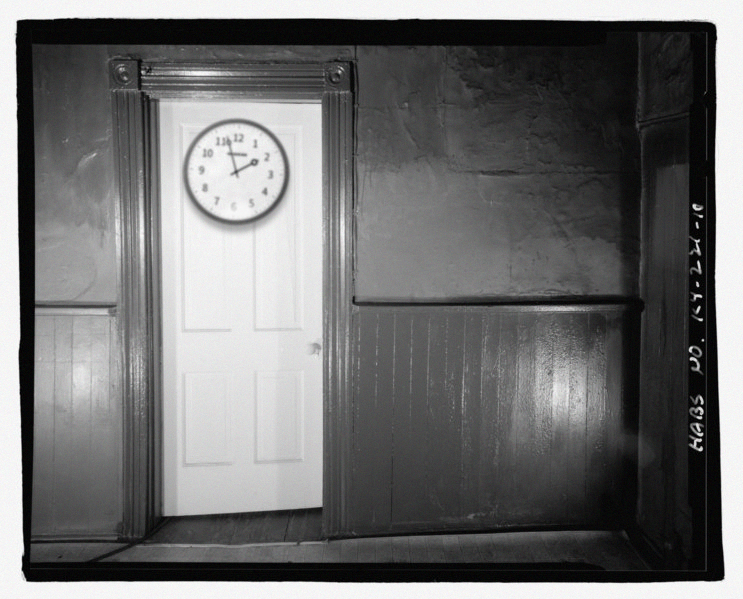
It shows 1,57
